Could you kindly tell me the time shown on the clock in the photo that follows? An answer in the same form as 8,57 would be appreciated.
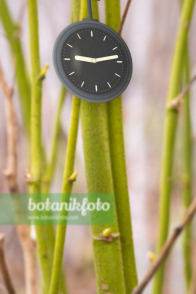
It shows 9,13
